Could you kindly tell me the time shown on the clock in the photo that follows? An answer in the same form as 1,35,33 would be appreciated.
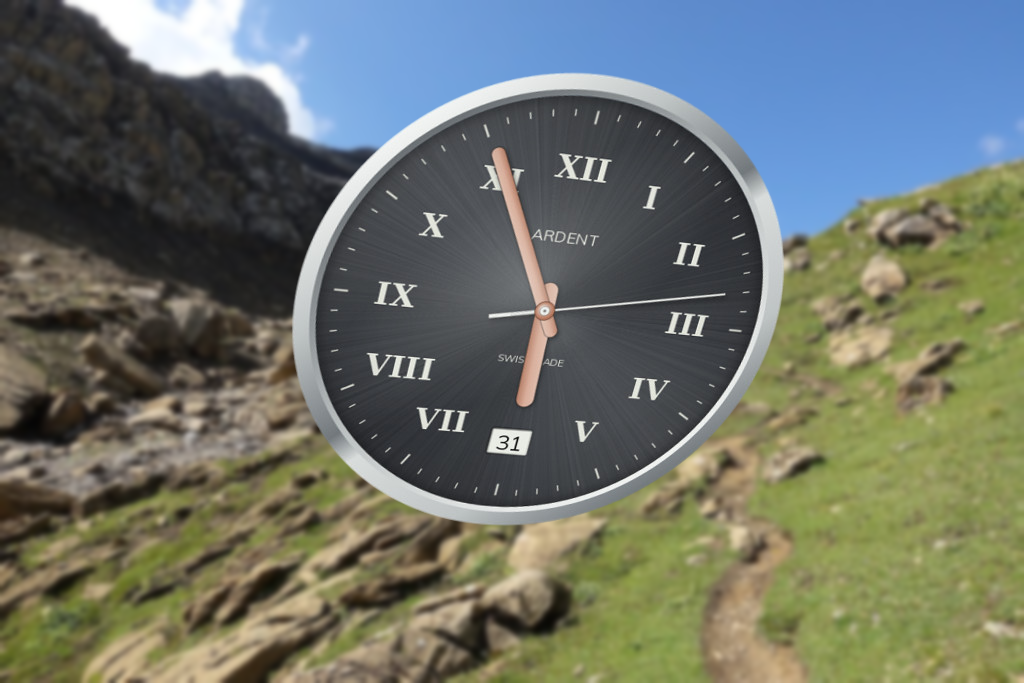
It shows 5,55,13
